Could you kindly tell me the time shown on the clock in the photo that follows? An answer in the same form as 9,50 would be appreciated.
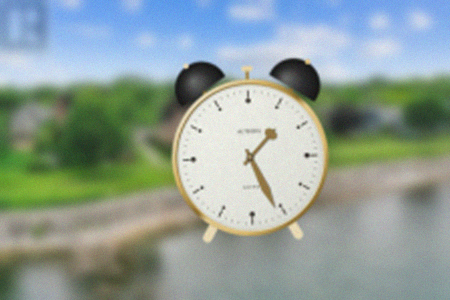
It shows 1,26
